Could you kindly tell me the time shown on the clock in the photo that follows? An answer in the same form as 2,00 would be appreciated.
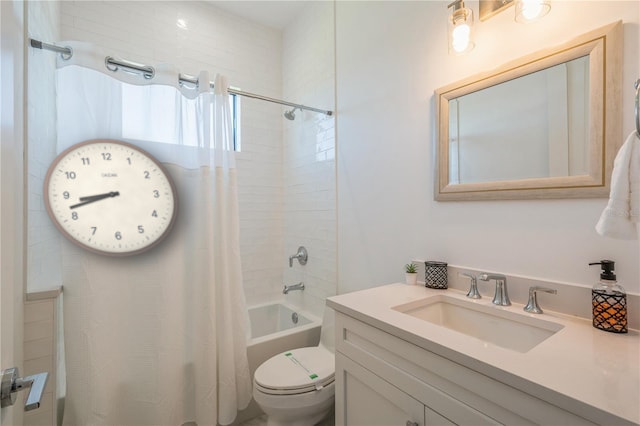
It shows 8,42
